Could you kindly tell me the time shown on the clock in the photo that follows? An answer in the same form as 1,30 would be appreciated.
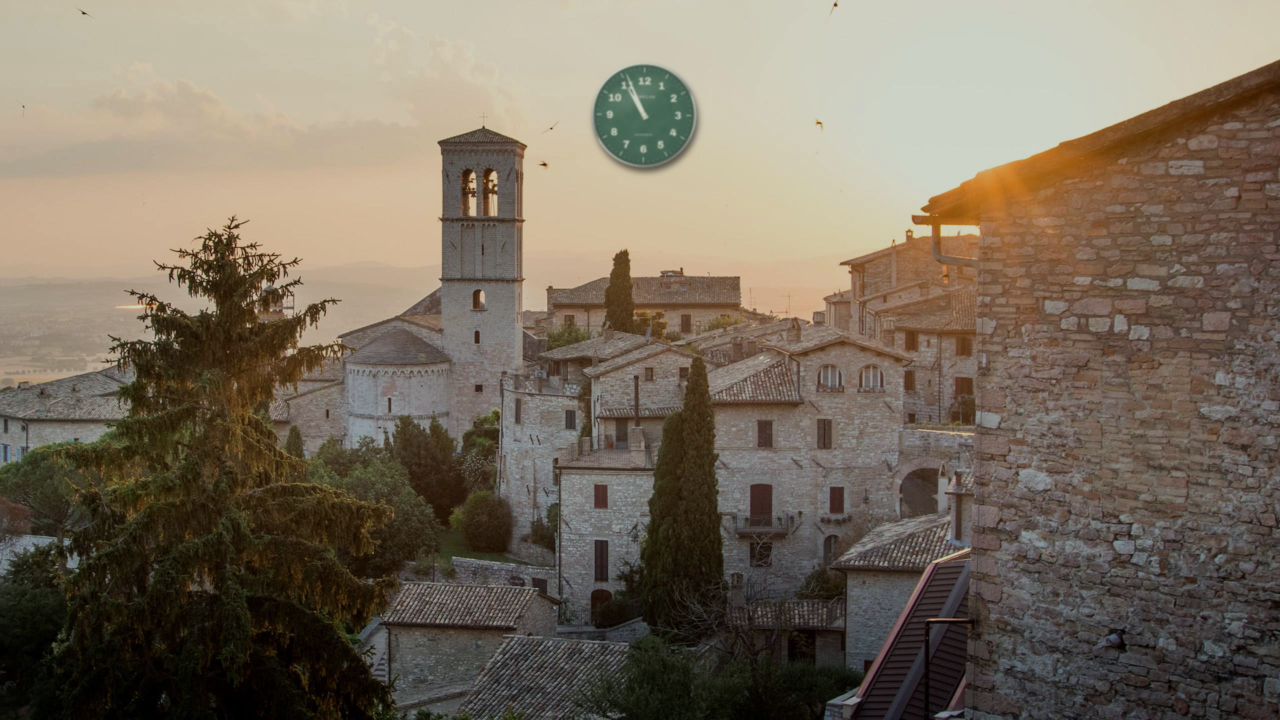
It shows 10,56
